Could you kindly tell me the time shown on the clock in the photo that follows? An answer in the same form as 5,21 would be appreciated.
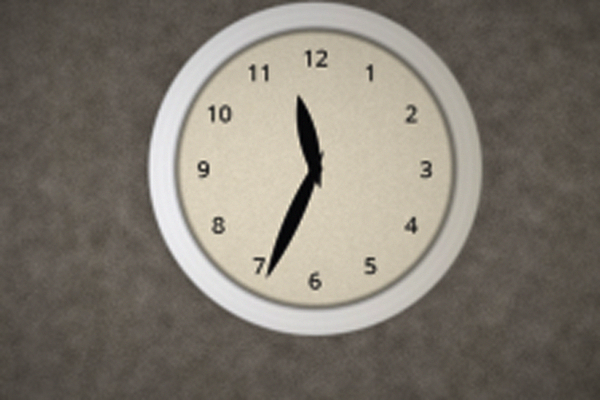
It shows 11,34
